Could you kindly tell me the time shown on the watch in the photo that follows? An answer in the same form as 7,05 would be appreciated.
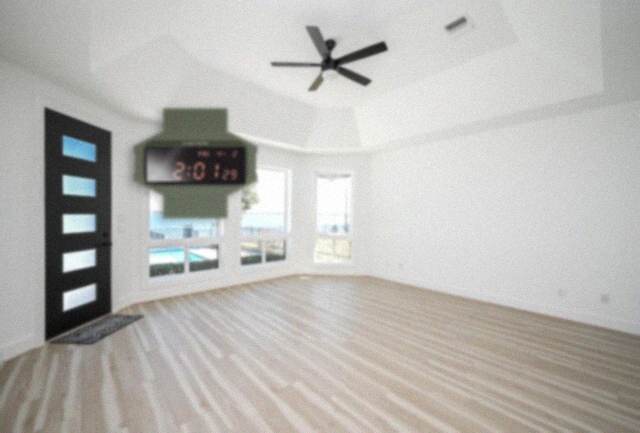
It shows 2,01
